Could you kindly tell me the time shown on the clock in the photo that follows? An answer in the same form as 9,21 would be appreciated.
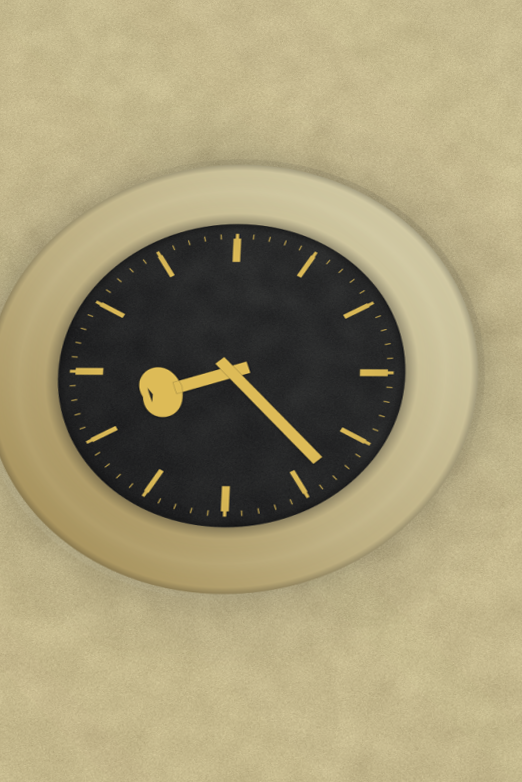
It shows 8,23
